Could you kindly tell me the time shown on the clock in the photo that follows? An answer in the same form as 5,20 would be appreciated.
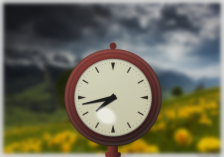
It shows 7,43
